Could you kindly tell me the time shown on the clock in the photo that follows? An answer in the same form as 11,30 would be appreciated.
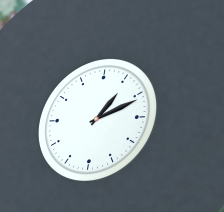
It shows 1,11
